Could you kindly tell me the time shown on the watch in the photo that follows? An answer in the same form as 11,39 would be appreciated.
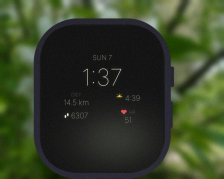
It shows 1,37
